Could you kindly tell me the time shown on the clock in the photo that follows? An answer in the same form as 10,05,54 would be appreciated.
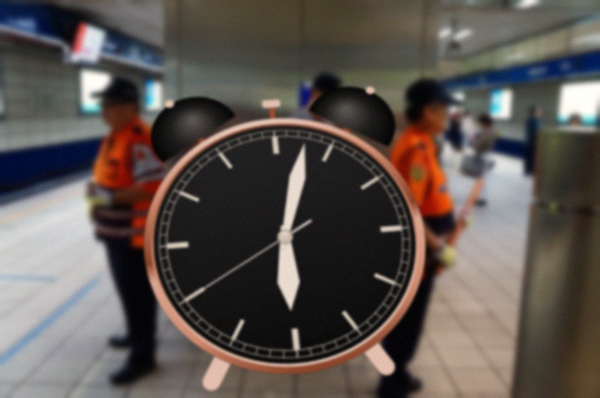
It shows 6,02,40
